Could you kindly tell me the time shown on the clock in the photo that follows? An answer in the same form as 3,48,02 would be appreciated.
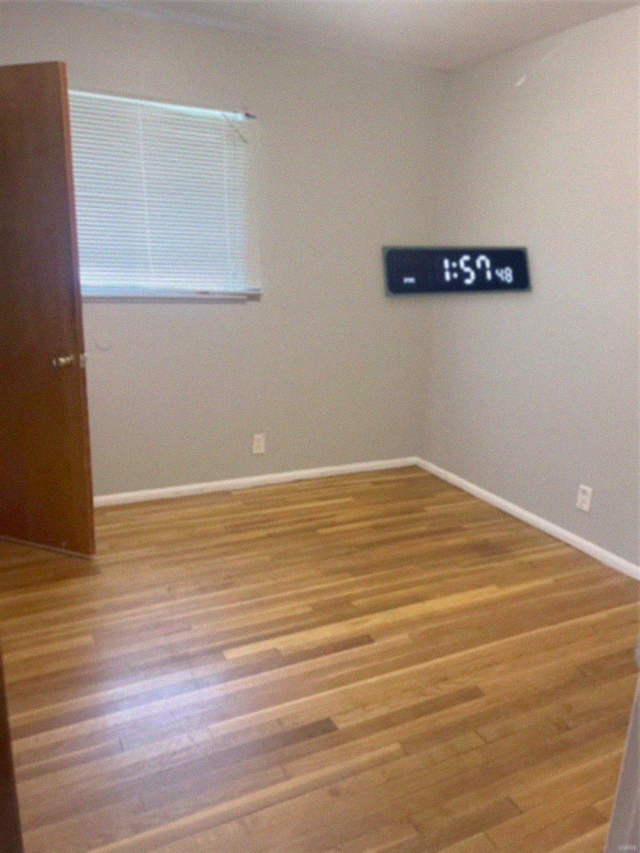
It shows 1,57,48
